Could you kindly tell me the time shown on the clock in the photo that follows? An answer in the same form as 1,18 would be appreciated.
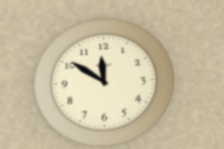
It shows 11,51
